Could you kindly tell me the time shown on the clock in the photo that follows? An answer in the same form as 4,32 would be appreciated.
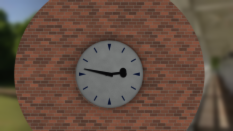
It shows 2,47
